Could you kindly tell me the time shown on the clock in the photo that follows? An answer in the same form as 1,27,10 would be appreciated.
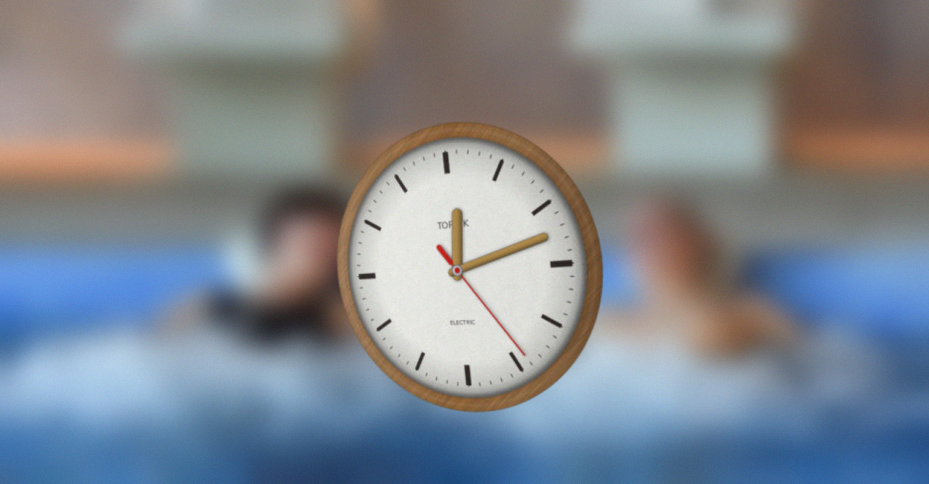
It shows 12,12,24
